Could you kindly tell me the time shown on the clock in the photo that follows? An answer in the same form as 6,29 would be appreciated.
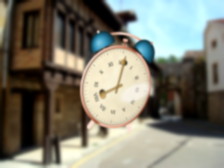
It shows 8,01
